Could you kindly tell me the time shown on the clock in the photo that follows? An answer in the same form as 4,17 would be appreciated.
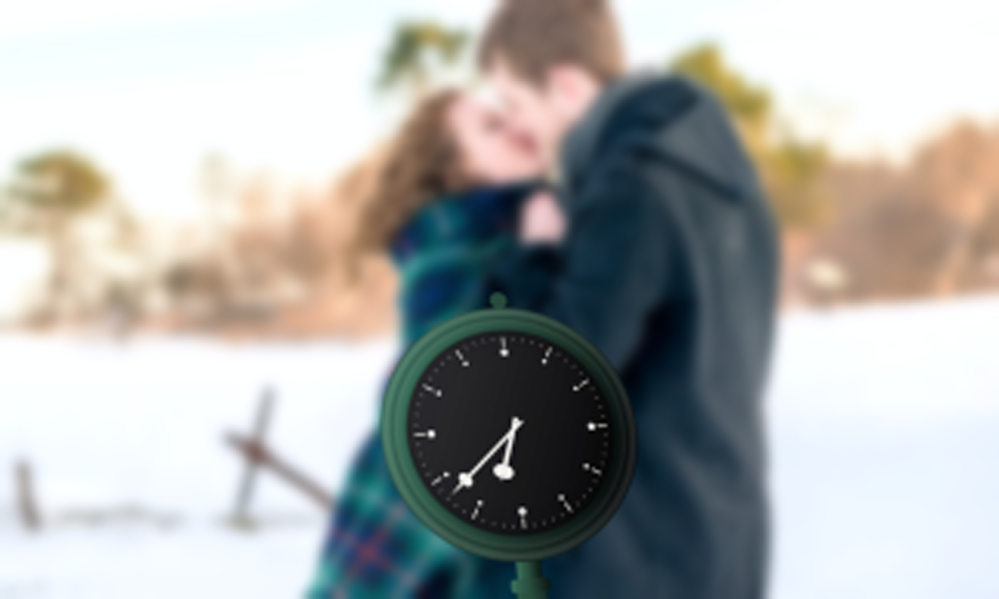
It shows 6,38
